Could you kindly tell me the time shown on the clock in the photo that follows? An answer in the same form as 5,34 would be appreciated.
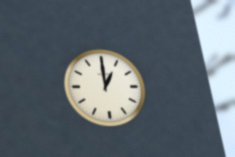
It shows 1,00
